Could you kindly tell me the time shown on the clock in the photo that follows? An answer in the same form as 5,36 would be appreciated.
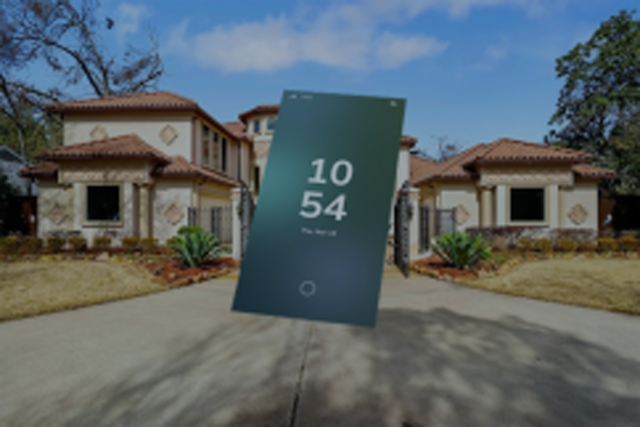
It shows 10,54
